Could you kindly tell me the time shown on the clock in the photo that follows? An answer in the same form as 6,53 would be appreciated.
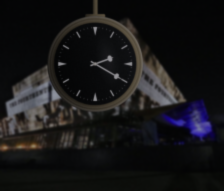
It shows 2,20
